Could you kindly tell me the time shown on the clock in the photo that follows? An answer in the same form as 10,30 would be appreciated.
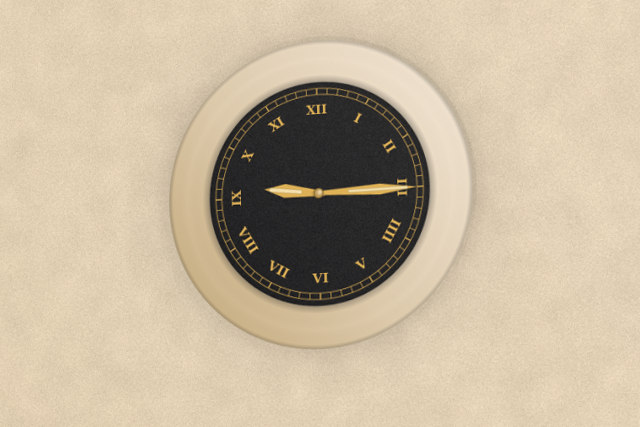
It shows 9,15
